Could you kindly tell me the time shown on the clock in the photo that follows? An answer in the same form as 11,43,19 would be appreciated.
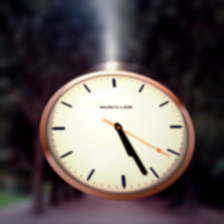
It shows 5,26,21
